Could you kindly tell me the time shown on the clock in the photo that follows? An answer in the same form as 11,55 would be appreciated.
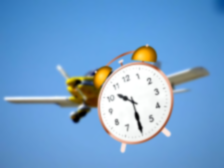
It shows 10,30
